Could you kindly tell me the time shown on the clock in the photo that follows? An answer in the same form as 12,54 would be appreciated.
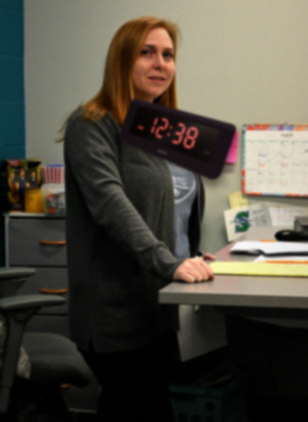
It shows 12,38
